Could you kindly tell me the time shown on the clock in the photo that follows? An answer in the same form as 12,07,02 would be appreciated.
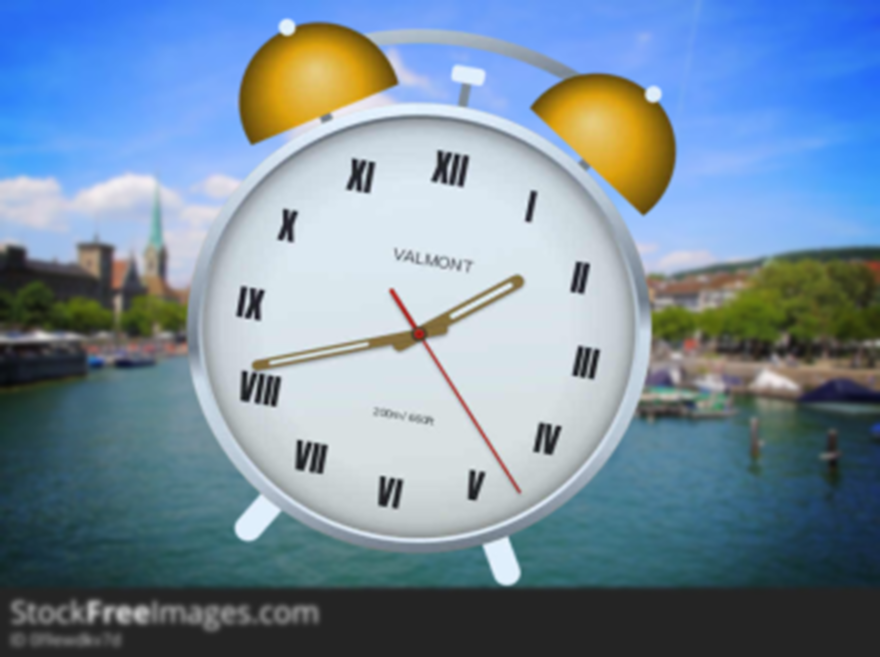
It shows 1,41,23
